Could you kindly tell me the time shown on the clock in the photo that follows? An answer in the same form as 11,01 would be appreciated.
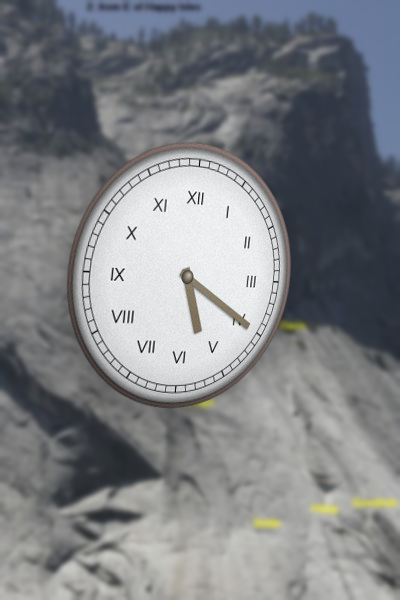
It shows 5,20
